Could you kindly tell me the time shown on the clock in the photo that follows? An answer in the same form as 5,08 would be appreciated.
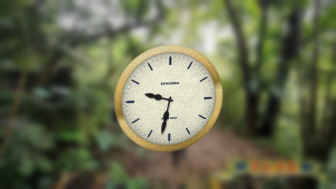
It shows 9,32
